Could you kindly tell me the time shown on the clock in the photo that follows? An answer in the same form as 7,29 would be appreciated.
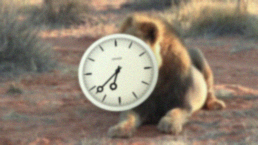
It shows 6,38
